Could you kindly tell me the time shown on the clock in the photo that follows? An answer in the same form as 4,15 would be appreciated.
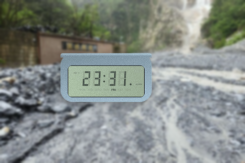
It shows 23,31
